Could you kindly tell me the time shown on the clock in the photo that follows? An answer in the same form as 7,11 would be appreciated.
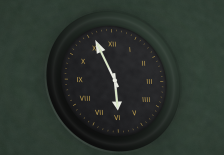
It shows 5,56
